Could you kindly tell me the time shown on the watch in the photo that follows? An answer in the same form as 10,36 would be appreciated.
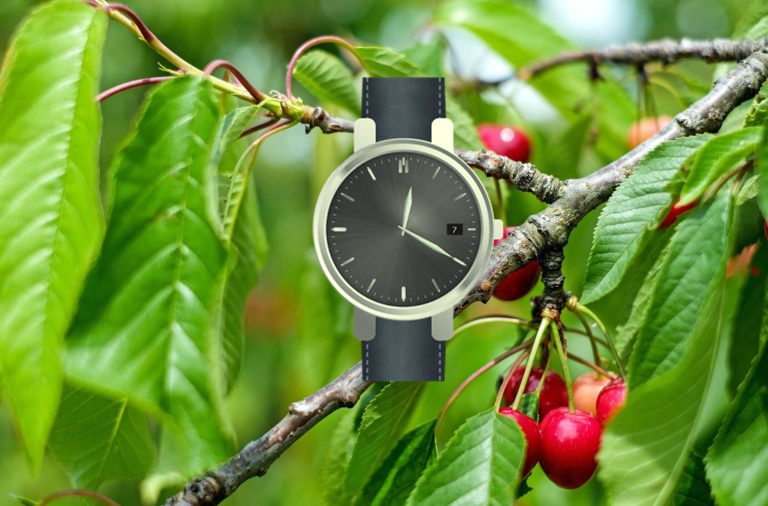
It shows 12,20
